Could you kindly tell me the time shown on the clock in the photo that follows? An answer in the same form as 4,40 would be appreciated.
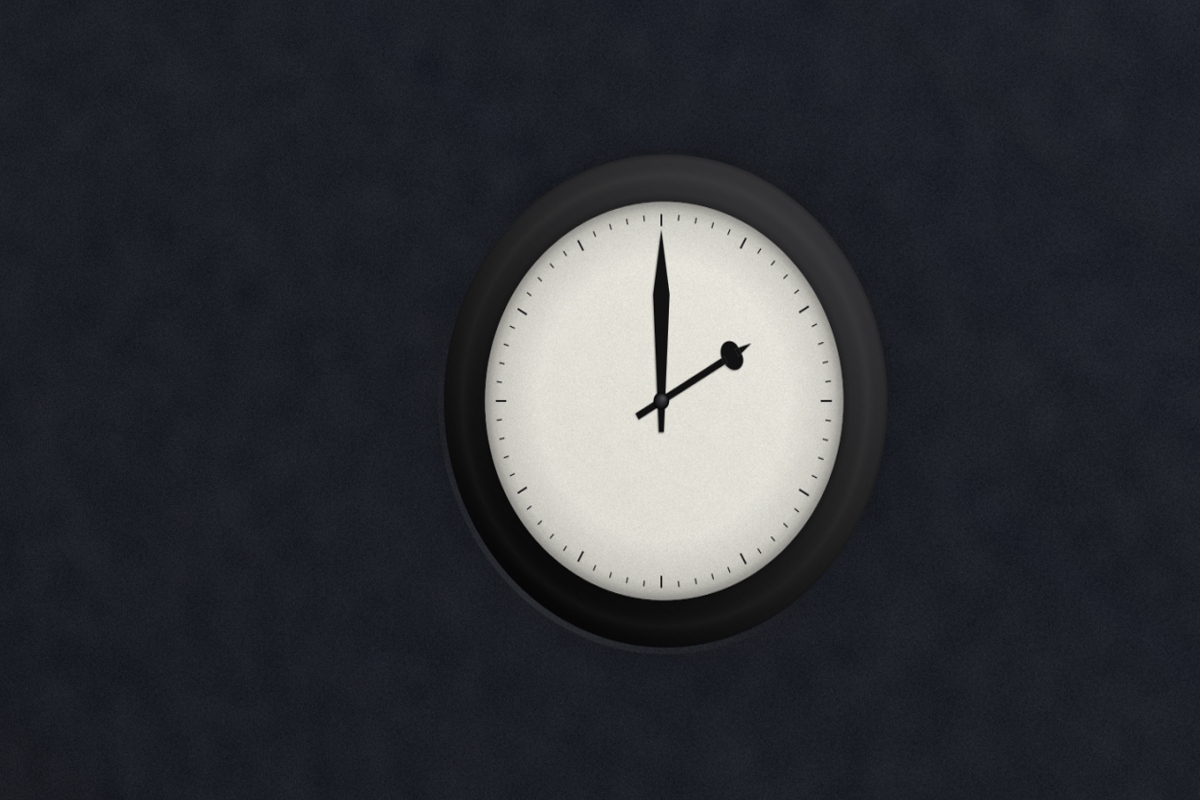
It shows 2,00
